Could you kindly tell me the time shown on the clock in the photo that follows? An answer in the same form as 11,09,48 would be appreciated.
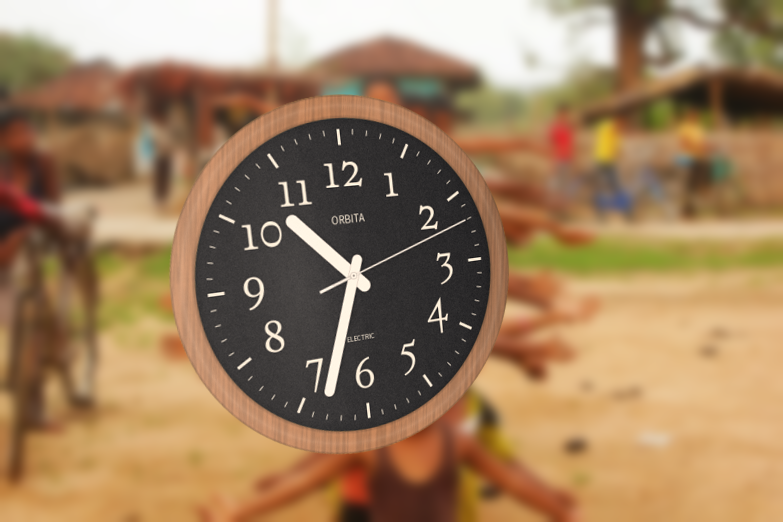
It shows 10,33,12
